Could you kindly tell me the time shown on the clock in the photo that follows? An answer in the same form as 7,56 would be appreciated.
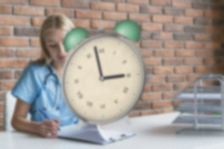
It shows 2,58
